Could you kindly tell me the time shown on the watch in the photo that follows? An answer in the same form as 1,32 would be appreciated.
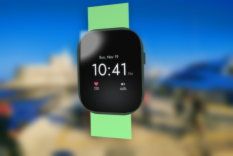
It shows 10,41
